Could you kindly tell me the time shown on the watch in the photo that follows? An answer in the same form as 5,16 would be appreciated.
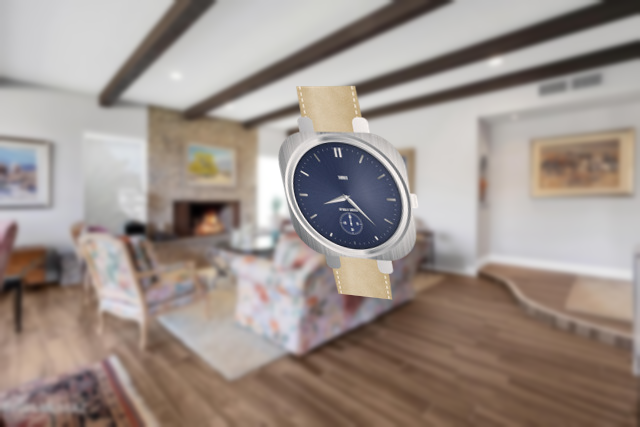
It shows 8,23
